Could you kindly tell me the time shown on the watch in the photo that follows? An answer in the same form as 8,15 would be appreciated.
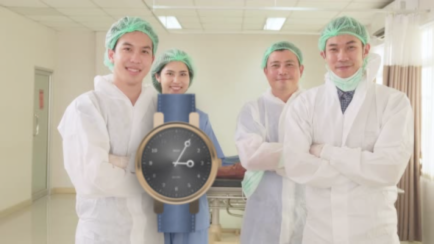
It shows 3,05
